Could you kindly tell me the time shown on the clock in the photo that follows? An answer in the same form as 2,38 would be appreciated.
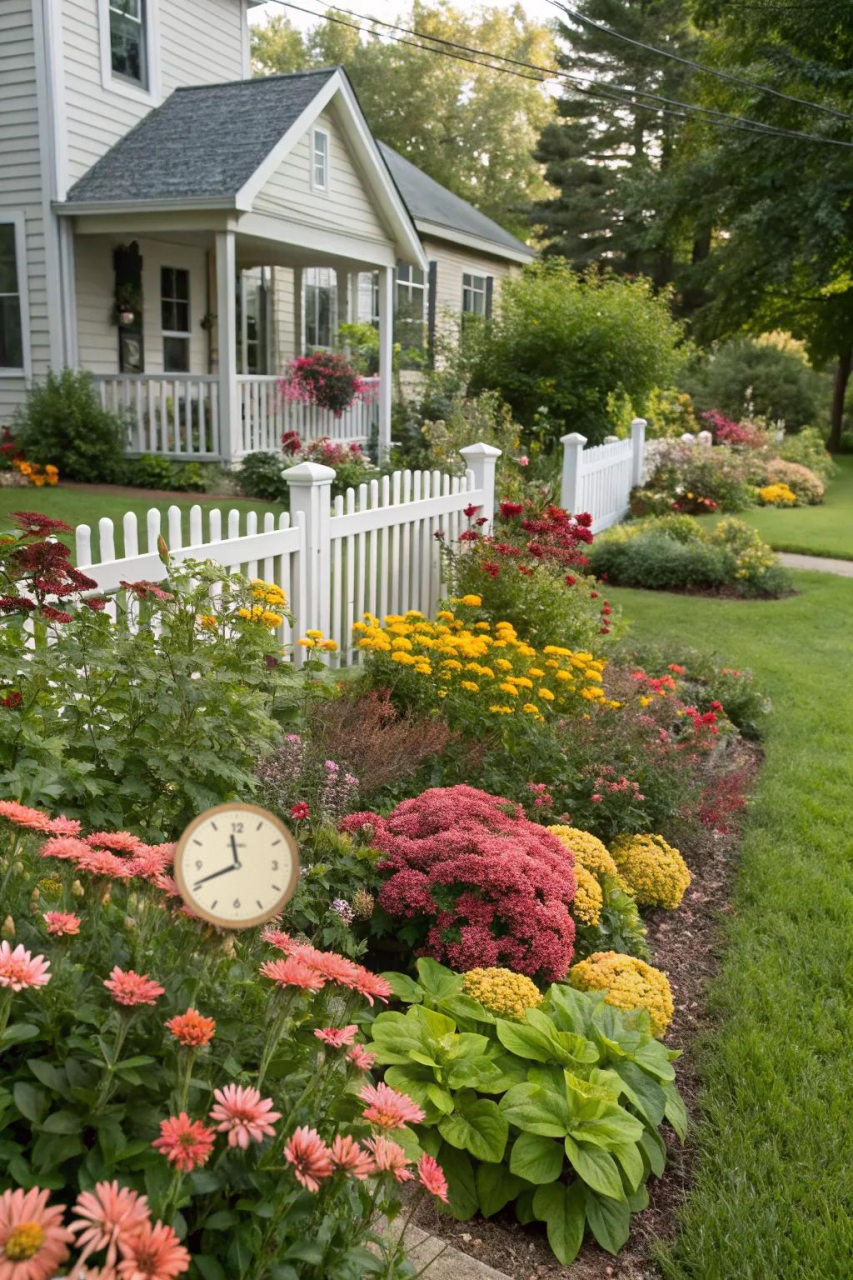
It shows 11,41
